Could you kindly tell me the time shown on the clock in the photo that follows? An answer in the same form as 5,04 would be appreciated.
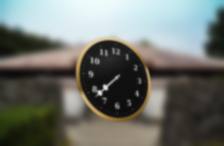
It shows 7,38
